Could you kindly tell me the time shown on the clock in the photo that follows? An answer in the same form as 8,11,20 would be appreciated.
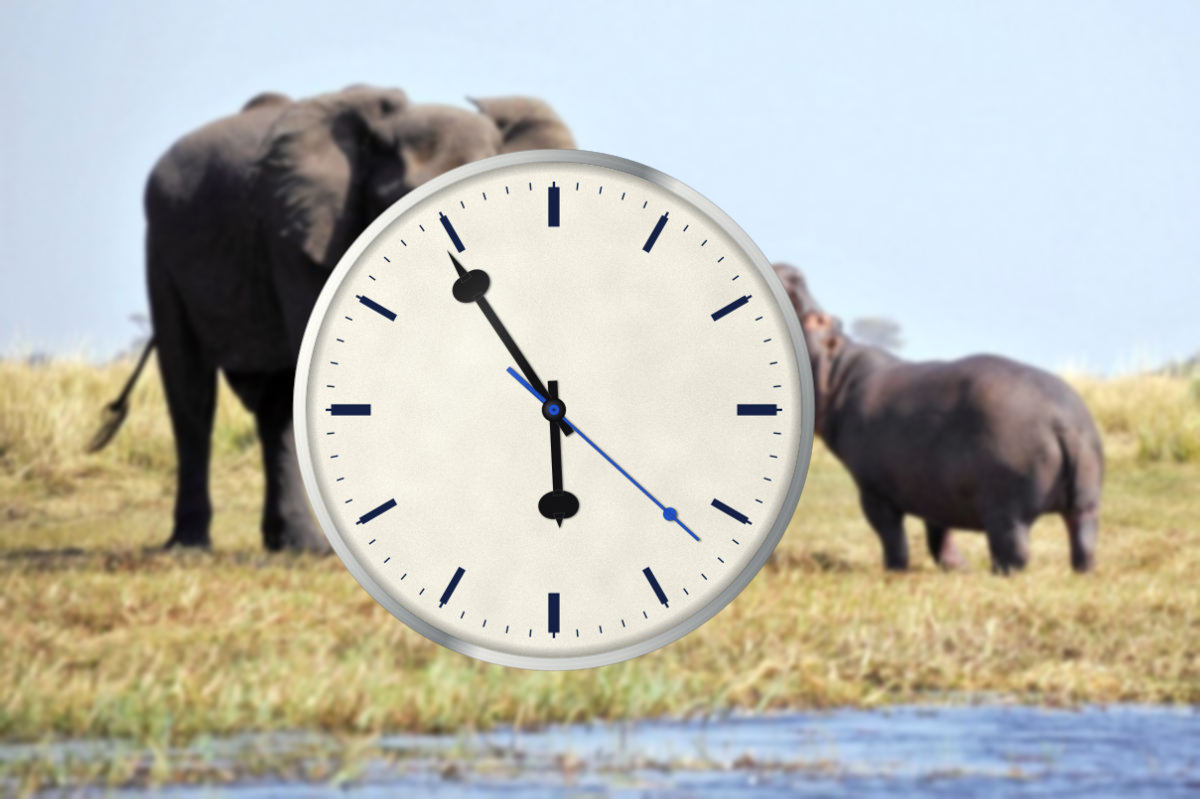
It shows 5,54,22
